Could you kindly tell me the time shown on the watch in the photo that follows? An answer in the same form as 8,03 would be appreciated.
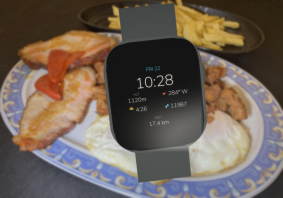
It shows 10,28
